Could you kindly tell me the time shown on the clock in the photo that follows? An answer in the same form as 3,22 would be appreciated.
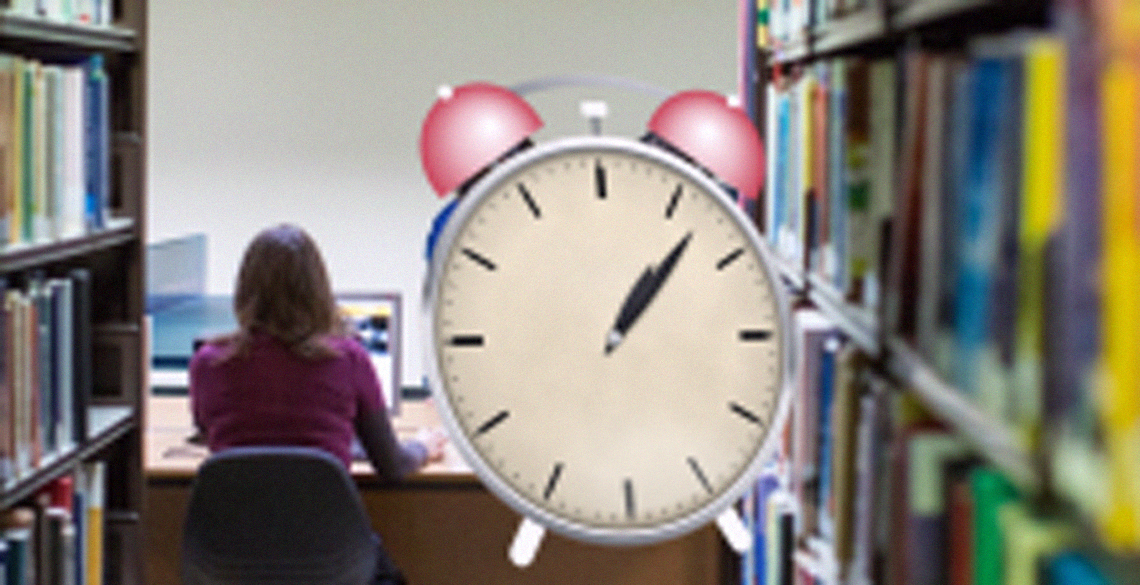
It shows 1,07
